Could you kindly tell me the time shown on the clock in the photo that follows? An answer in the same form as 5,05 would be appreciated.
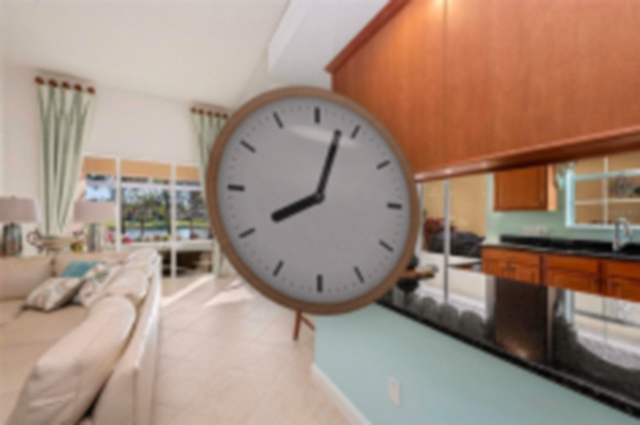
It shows 8,03
